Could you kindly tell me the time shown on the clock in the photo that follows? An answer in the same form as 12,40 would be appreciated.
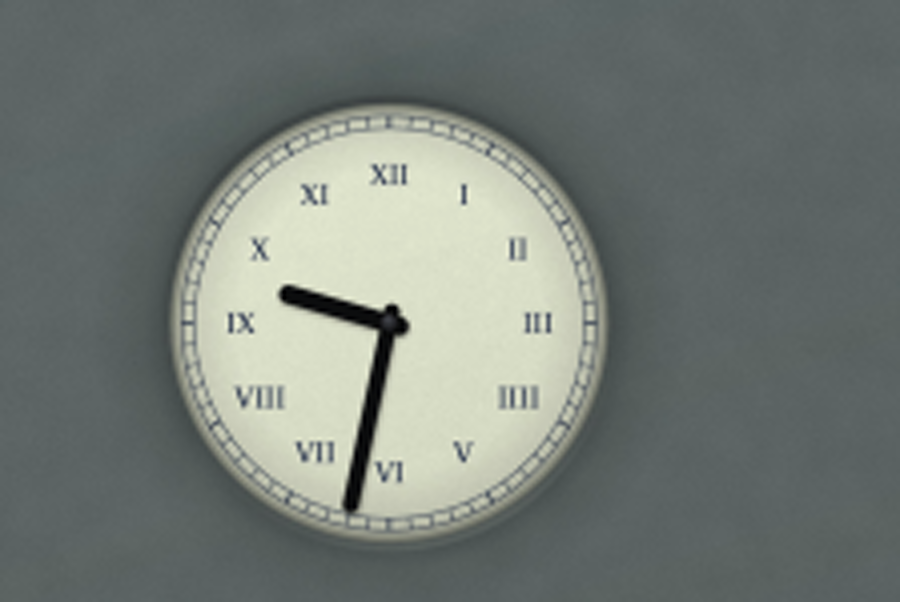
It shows 9,32
